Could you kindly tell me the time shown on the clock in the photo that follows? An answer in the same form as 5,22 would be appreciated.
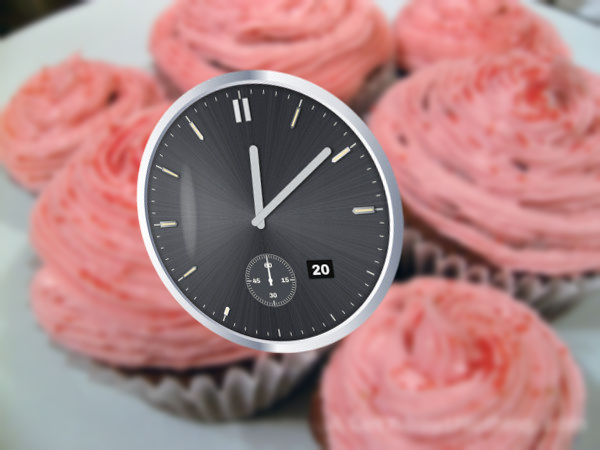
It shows 12,09
